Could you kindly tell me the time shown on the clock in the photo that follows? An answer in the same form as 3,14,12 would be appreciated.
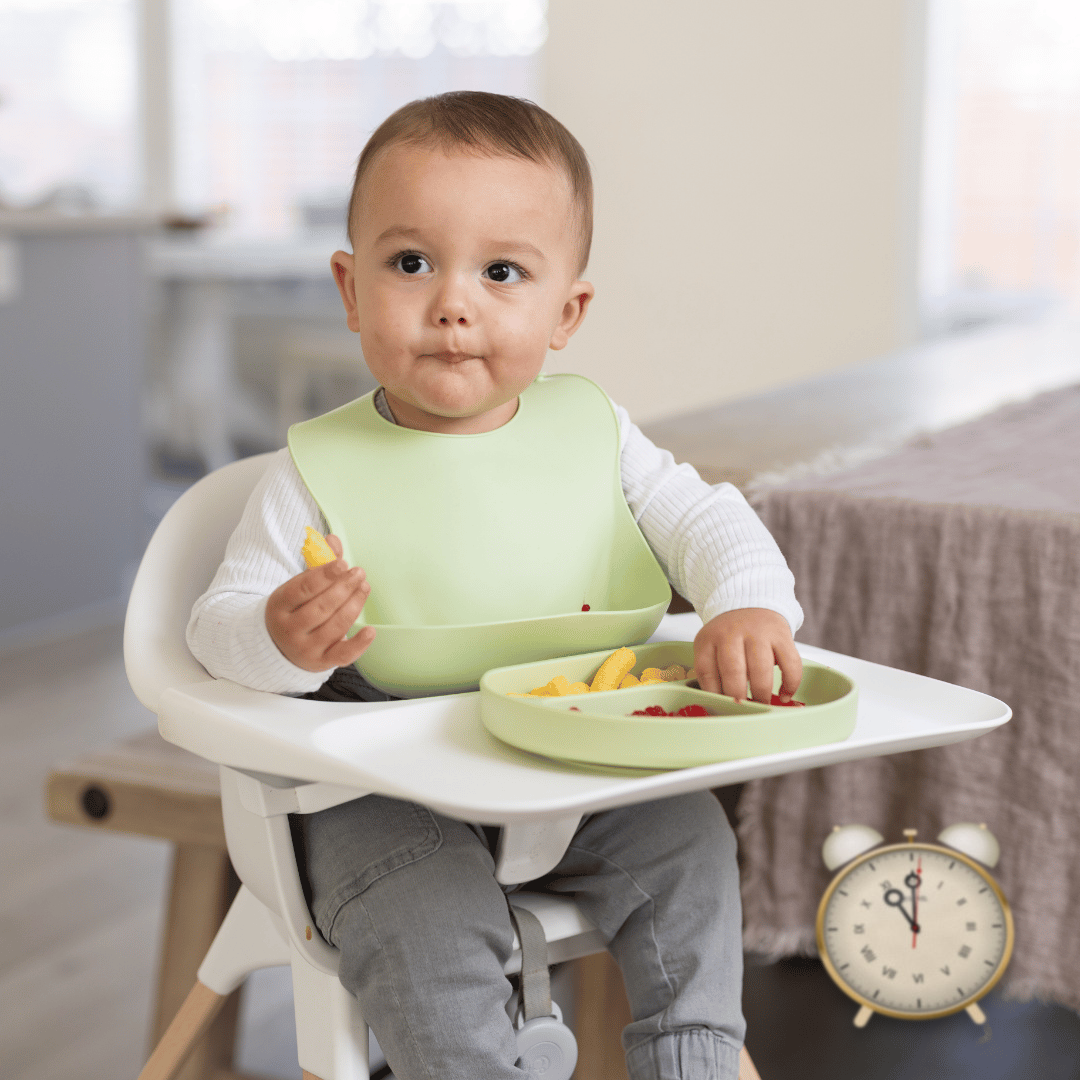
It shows 11,00,01
